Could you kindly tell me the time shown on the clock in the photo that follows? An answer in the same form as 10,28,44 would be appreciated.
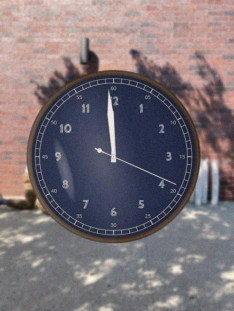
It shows 11,59,19
